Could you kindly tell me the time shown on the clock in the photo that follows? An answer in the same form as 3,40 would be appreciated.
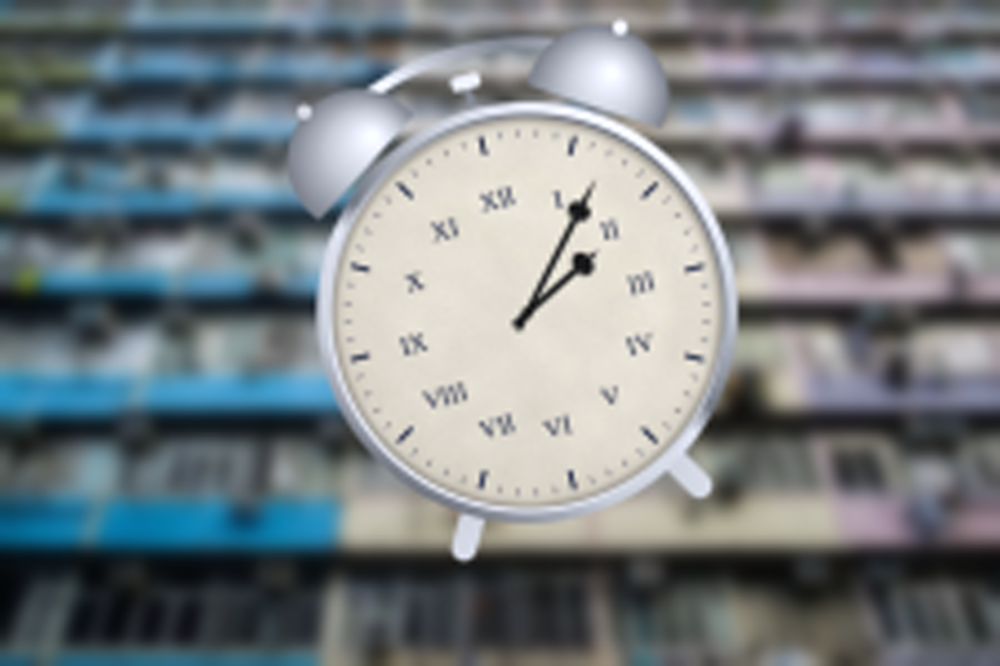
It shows 2,07
